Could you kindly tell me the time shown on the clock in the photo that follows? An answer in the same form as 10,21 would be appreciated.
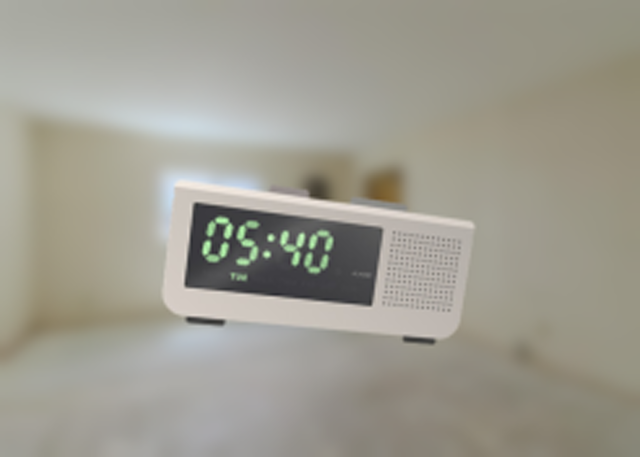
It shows 5,40
